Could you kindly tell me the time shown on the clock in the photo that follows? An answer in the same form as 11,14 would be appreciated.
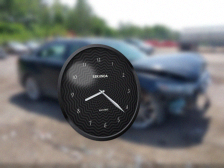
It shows 8,22
